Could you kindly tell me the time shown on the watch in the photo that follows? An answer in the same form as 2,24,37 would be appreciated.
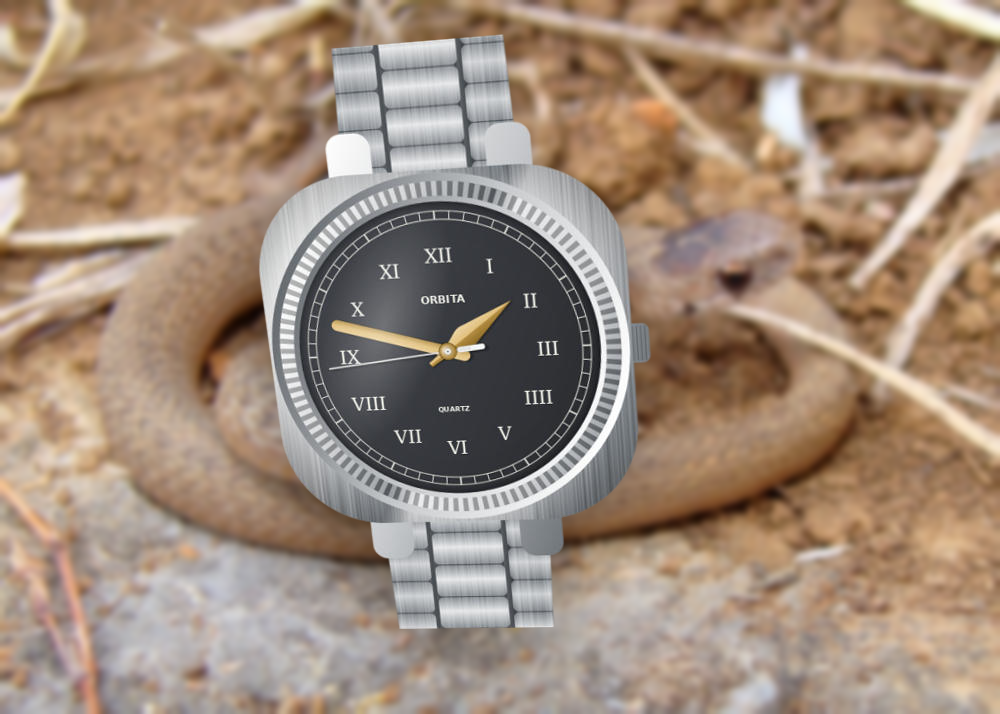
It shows 1,47,44
